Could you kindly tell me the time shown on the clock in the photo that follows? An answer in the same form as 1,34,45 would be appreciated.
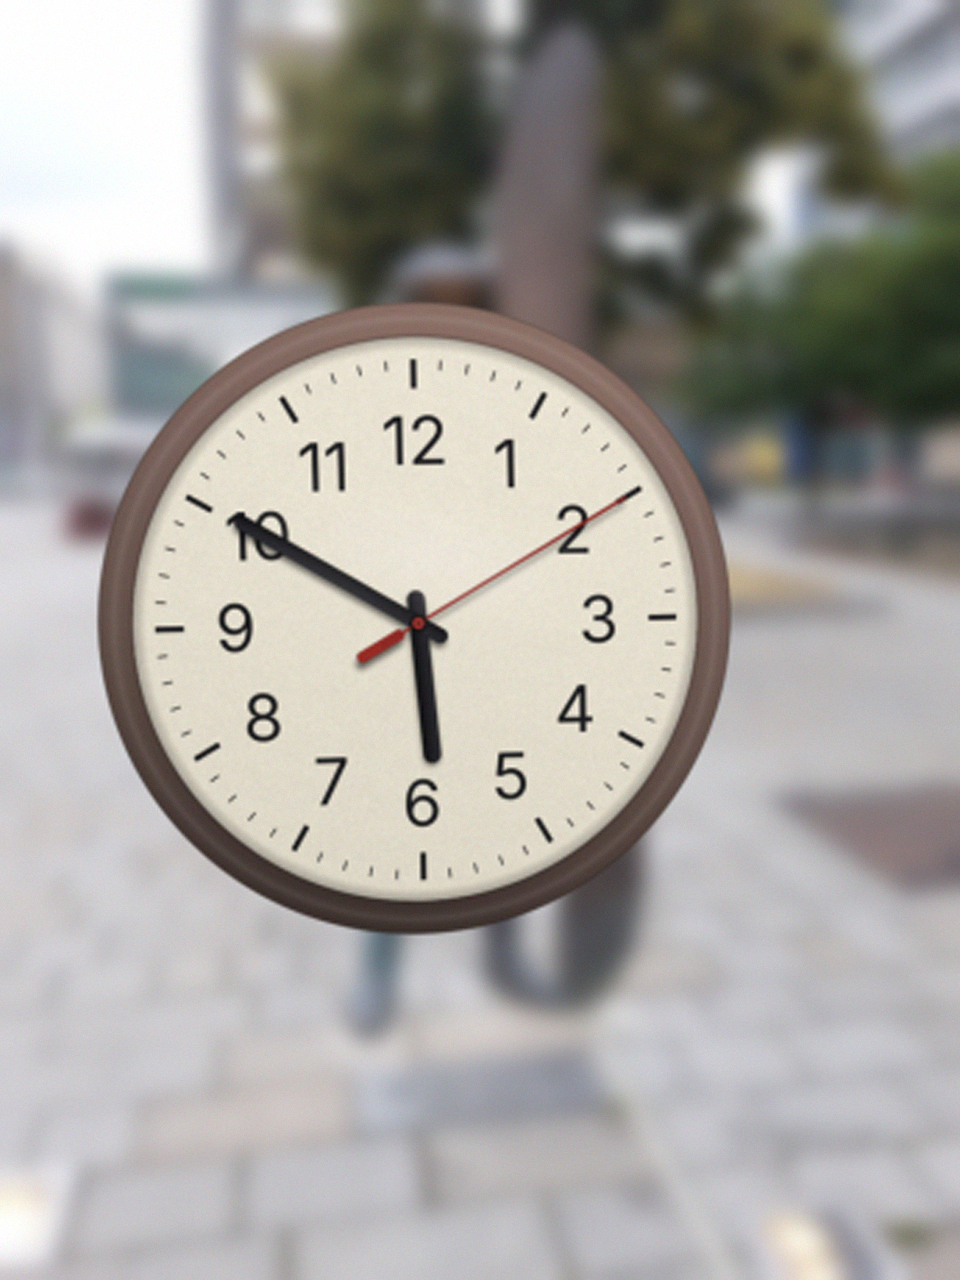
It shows 5,50,10
